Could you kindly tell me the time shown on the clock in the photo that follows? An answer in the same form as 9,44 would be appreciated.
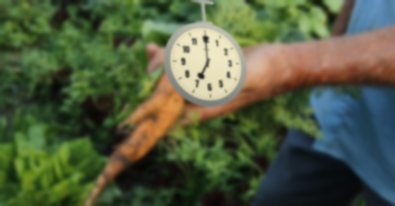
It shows 7,00
